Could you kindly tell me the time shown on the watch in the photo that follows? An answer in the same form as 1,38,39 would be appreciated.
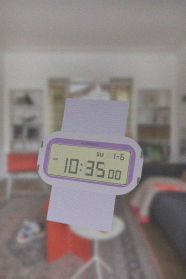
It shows 10,35,00
